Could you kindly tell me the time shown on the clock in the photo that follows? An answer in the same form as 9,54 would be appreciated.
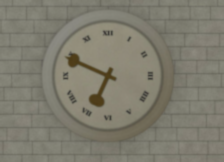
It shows 6,49
